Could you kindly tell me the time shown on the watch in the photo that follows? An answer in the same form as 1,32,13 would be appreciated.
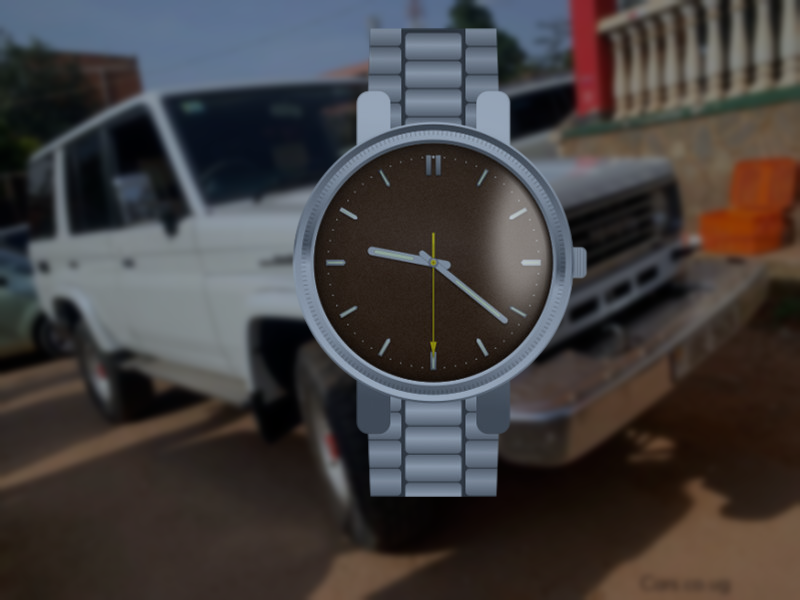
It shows 9,21,30
